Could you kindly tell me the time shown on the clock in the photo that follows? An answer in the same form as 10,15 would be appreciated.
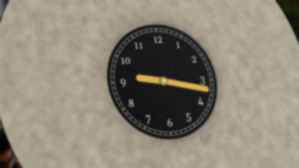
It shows 9,17
